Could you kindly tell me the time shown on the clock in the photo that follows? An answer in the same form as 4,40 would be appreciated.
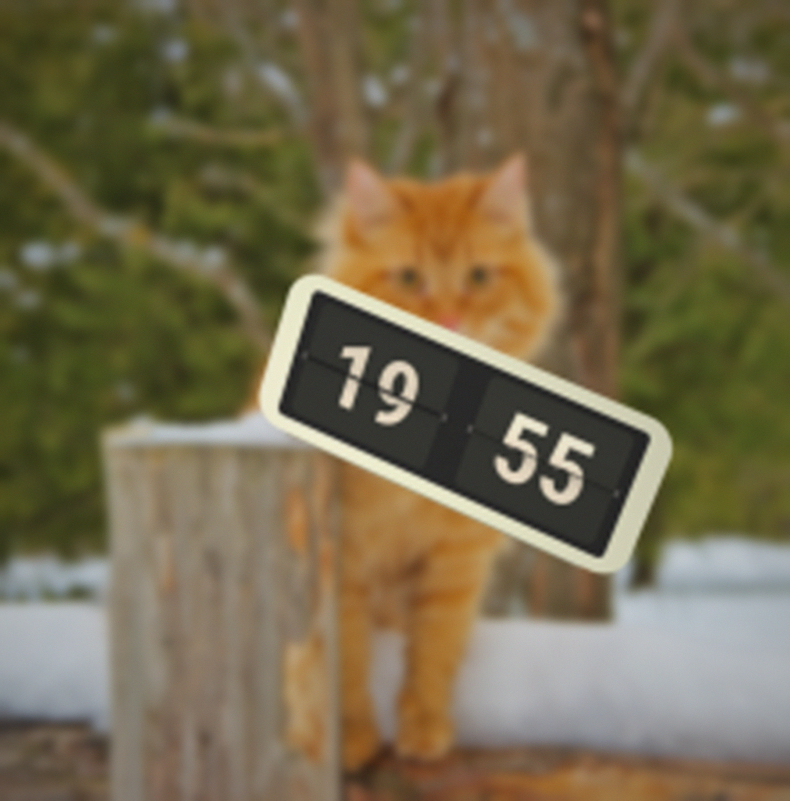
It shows 19,55
